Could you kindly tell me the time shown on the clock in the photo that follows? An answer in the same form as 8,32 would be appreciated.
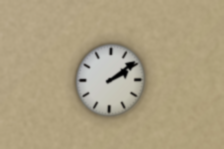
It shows 2,09
